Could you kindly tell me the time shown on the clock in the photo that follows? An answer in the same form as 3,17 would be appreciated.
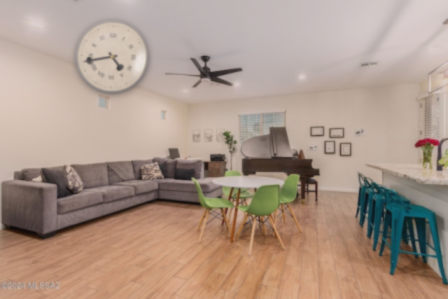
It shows 4,43
